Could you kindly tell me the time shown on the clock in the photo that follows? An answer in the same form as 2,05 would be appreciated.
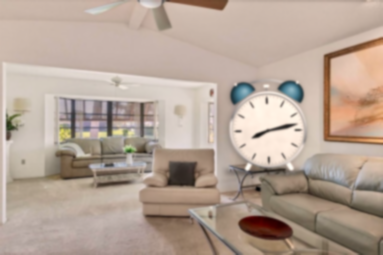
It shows 8,13
